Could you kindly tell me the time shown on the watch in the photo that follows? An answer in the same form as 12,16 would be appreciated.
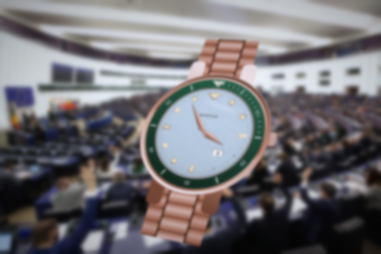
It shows 3,54
